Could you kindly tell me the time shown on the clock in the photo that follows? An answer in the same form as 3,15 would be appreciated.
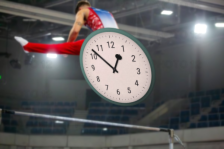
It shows 12,52
